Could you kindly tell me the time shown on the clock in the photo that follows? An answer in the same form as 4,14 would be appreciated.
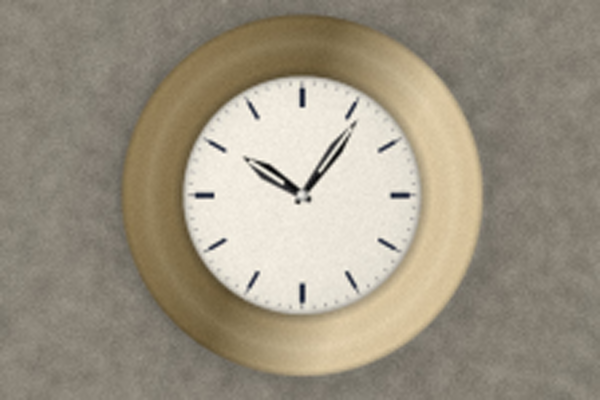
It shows 10,06
